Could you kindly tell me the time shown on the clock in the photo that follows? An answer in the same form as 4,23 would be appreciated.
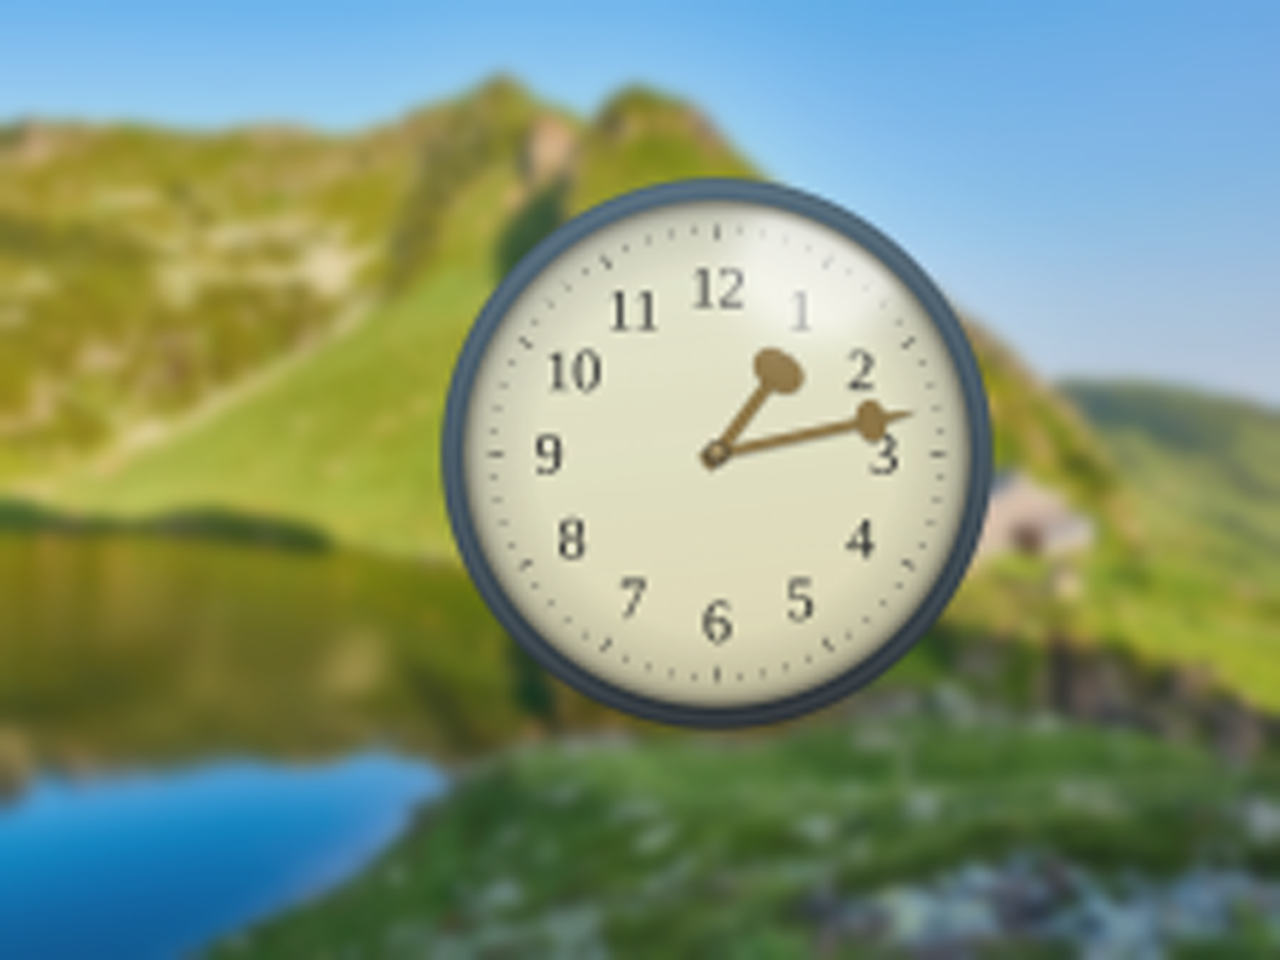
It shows 1,13
